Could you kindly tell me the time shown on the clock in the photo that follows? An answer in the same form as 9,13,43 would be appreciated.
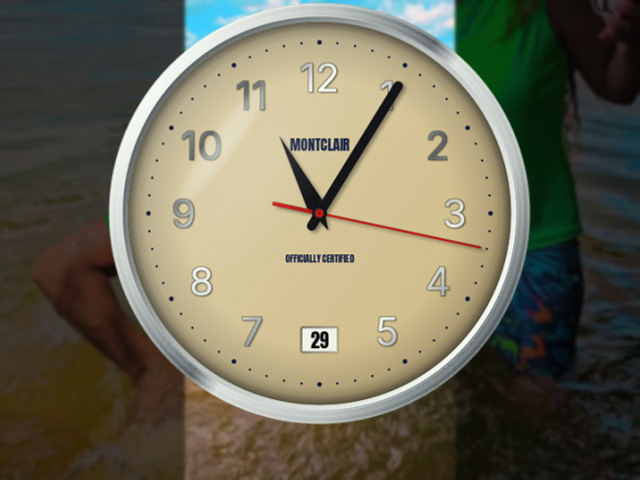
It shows 11,05,17
